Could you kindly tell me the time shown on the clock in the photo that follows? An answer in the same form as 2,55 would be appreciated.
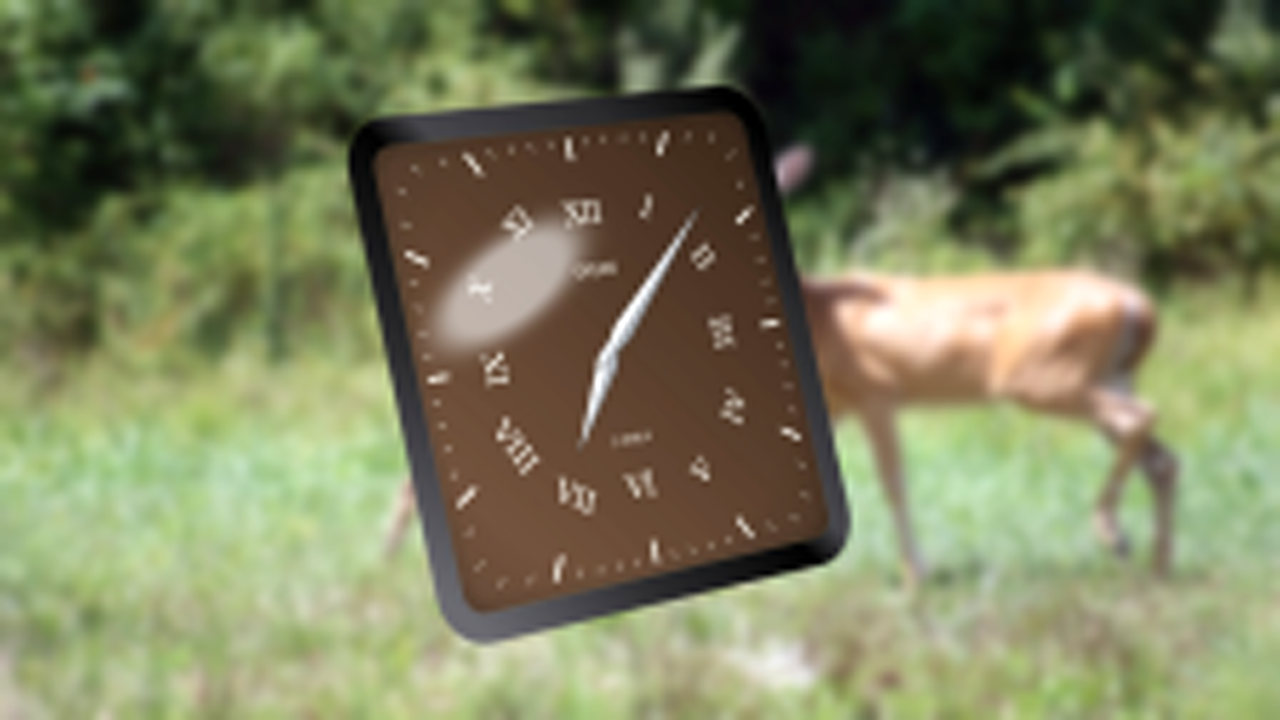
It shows 7,08
